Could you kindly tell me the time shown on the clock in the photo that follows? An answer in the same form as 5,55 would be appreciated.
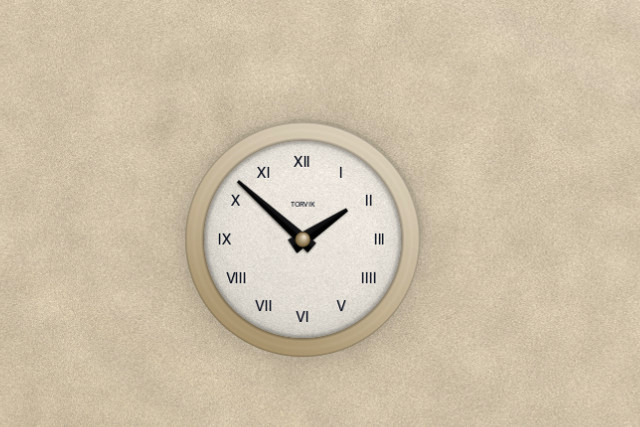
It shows 1,52
